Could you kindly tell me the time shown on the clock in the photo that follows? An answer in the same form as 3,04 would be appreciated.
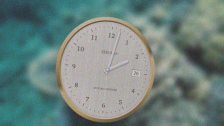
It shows 2,02
